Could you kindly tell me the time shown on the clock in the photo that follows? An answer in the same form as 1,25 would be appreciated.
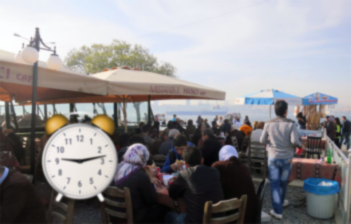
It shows 9,13
